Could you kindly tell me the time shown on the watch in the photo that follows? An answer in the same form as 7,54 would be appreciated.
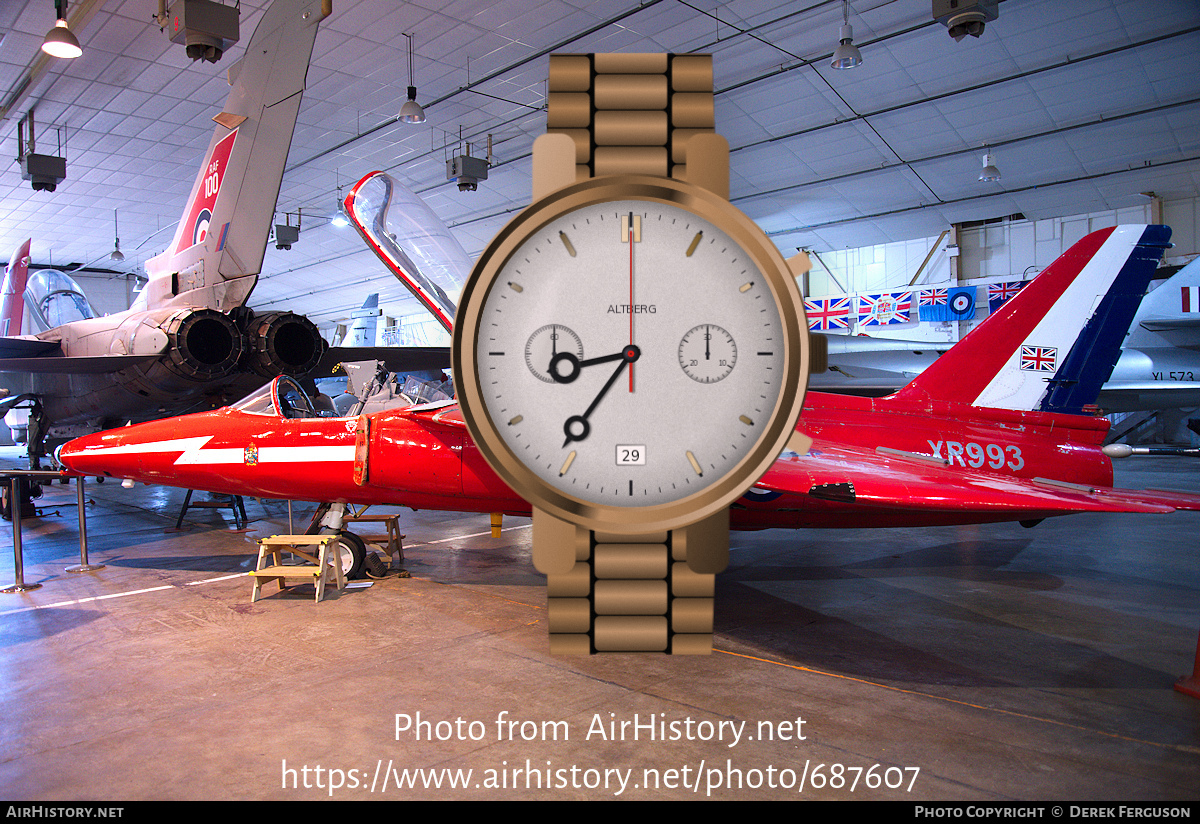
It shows 8,36
